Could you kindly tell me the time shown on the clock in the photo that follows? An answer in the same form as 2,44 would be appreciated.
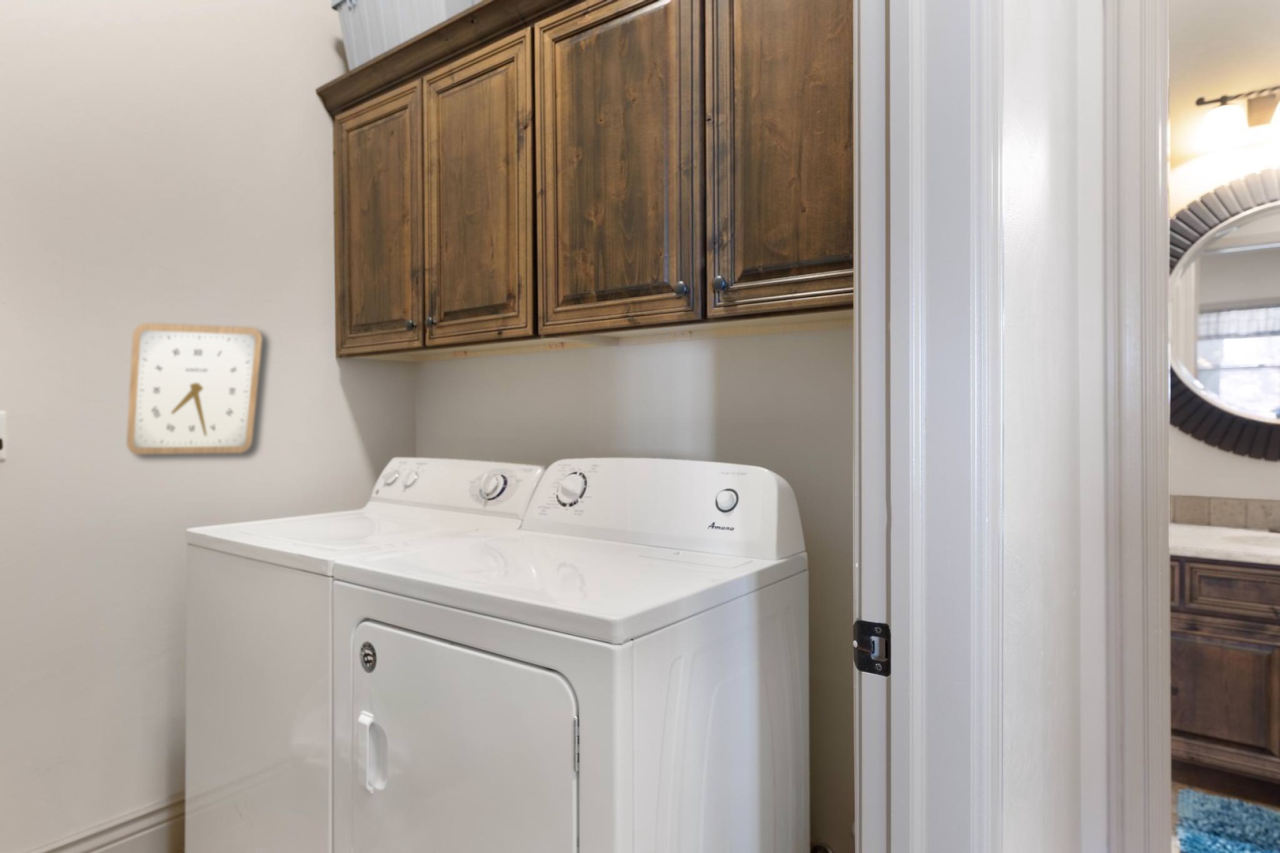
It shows 7,27
